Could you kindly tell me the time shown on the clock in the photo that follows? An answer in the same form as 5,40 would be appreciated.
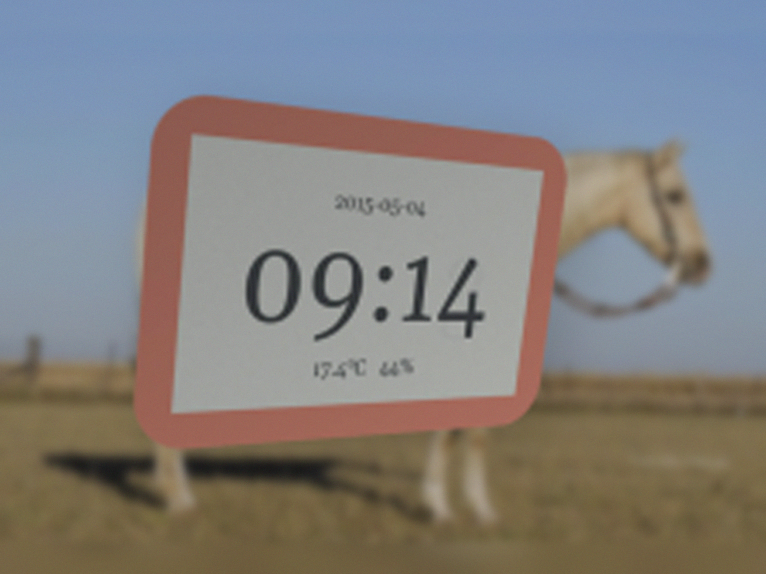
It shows 9,14
